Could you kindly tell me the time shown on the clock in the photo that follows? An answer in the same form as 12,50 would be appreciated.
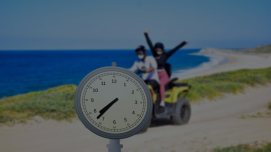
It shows 7,37
